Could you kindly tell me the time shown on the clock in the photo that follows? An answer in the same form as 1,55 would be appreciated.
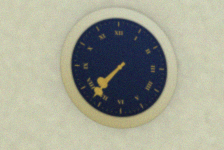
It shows 7,37
